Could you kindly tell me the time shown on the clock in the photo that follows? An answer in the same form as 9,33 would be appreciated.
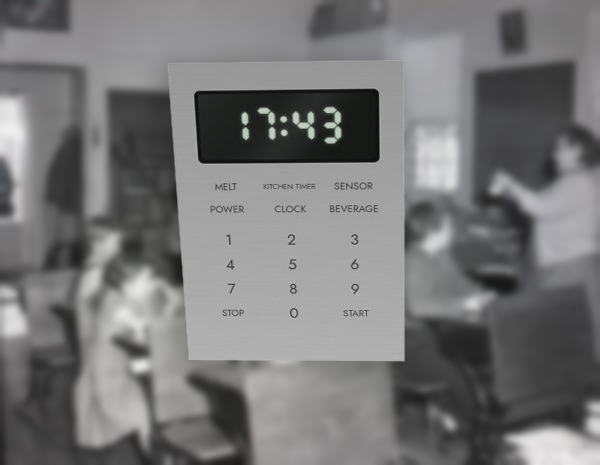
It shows 17,43
